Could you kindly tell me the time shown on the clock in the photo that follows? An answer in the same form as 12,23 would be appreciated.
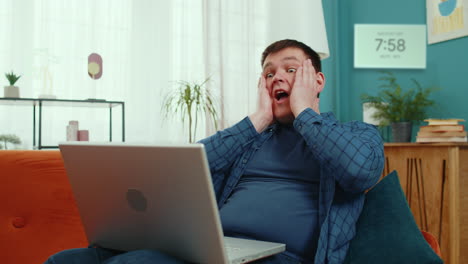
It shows 7,58
